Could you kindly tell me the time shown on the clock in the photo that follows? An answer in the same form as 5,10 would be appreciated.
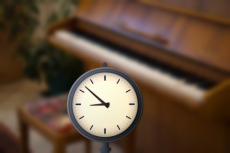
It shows 8,52
